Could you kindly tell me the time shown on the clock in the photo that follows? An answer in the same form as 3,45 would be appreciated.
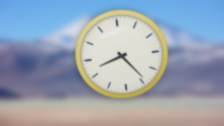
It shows 8,24
